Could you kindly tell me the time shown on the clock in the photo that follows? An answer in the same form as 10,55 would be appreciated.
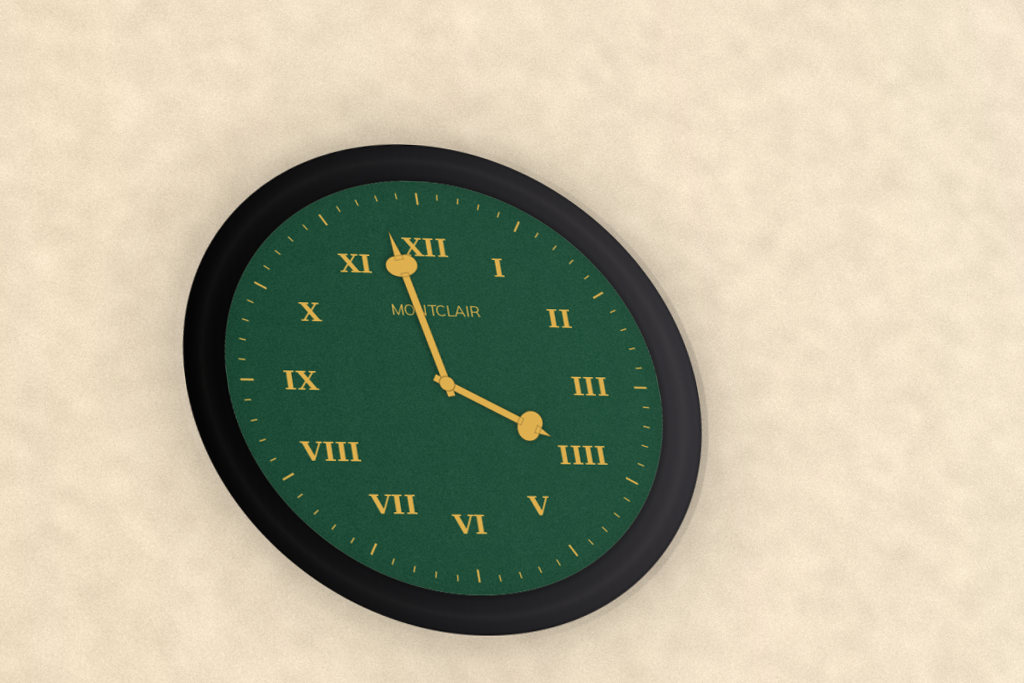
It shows 3,58
